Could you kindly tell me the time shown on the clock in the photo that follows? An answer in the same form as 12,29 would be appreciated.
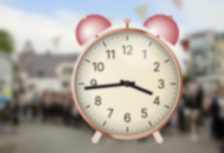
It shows 3,44
